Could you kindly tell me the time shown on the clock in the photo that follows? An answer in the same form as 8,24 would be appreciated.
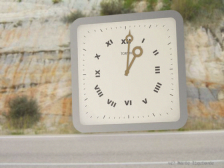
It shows 1,01
